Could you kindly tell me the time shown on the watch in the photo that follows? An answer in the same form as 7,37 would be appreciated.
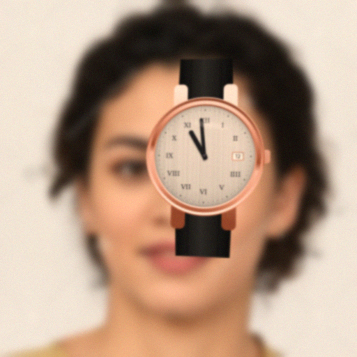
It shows 10,59
